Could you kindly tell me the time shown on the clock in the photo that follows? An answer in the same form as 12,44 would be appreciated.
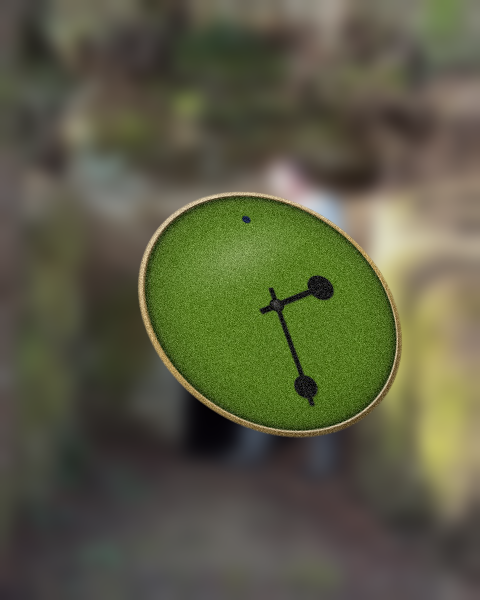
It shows 2,30
